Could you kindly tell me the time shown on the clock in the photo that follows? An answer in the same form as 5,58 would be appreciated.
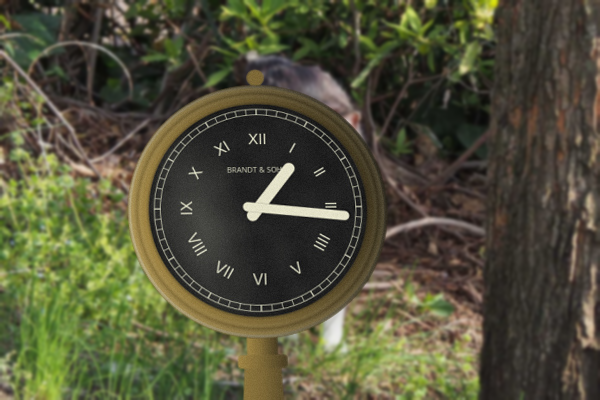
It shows 1,16
